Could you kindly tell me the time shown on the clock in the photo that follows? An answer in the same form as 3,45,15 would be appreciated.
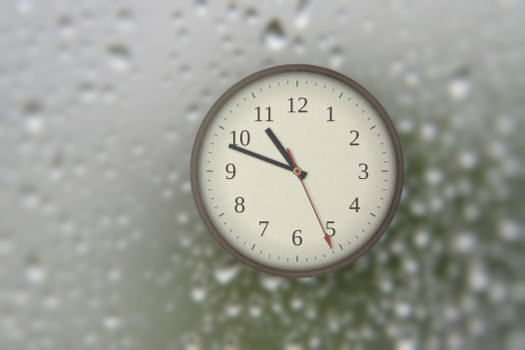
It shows 10,48,26
